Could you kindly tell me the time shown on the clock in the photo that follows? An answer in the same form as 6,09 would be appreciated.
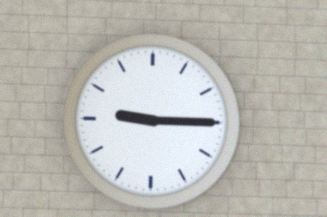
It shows 9,15
